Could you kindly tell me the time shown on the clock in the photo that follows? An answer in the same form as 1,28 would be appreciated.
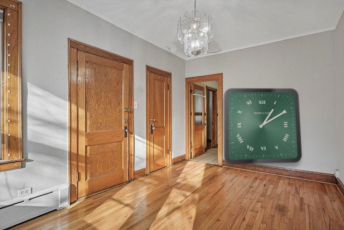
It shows 1,10
